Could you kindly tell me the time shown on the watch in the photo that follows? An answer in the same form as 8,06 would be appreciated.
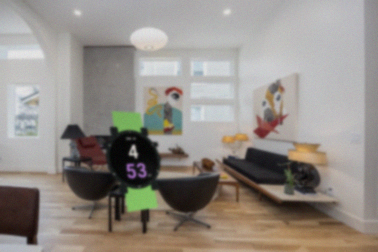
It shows 4,53
